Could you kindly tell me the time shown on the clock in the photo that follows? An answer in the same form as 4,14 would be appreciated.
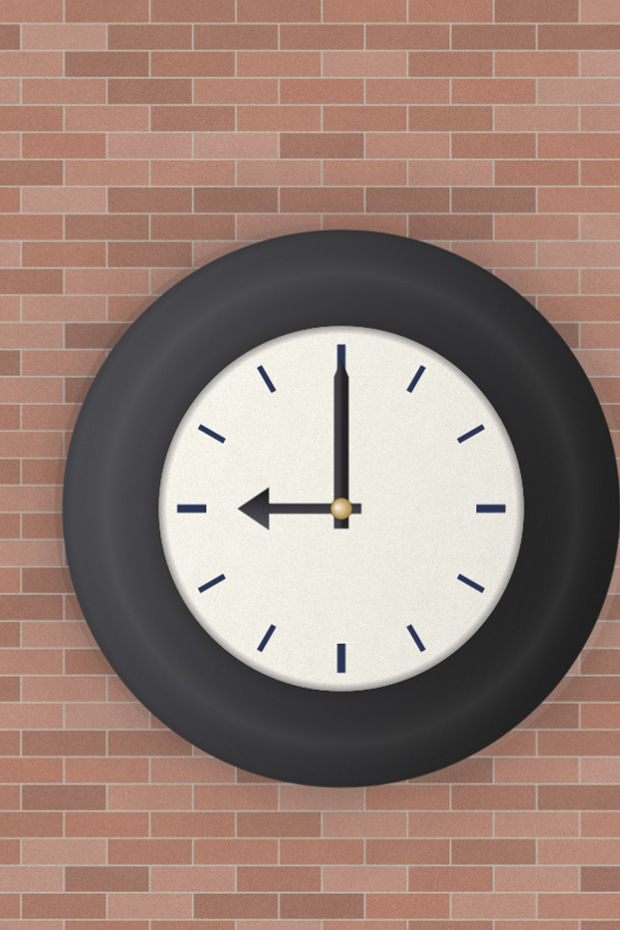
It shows 9,00
